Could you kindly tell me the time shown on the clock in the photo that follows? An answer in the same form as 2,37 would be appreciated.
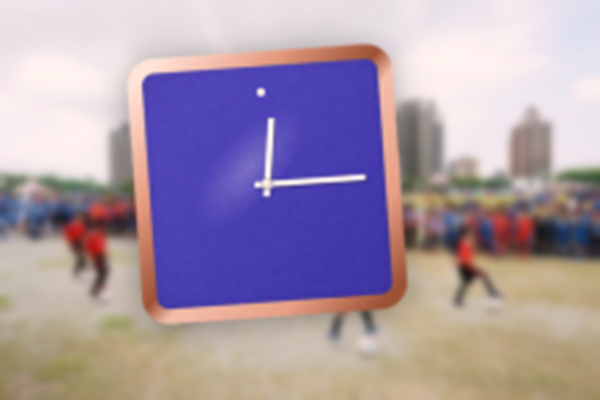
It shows 12,15
